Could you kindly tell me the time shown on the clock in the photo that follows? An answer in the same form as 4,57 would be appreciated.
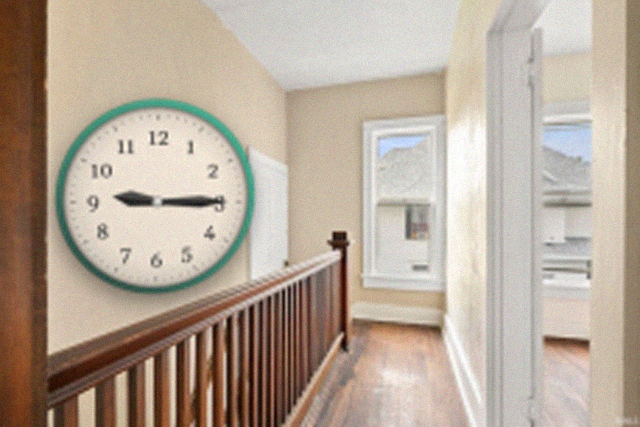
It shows 9,15
